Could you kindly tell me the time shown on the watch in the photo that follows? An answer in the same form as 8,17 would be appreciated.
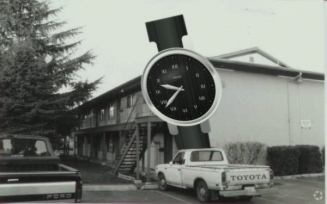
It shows 9,38
